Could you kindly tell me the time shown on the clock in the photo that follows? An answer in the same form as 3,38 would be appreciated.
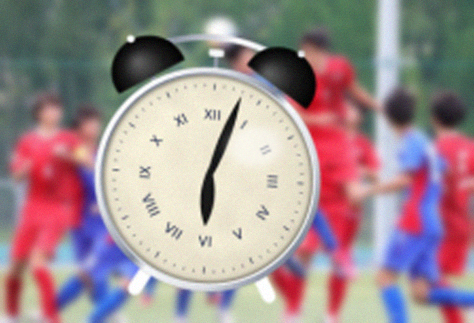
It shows 6,03
